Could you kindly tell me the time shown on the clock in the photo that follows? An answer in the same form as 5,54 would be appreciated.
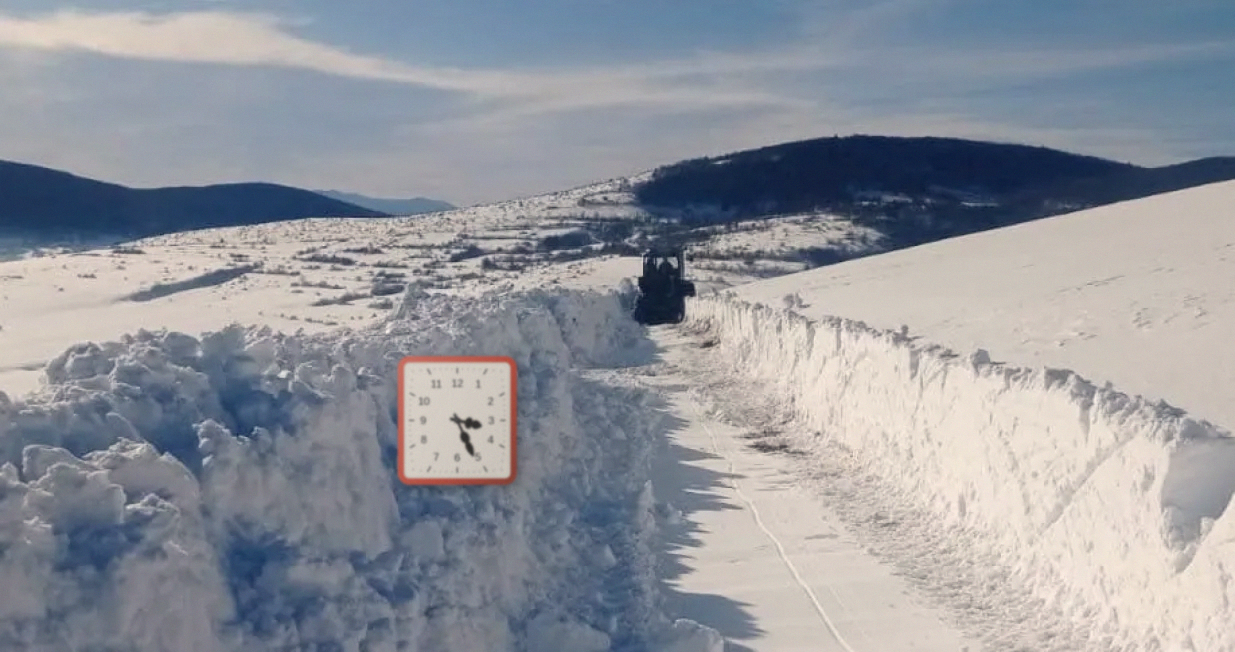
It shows 3,26
